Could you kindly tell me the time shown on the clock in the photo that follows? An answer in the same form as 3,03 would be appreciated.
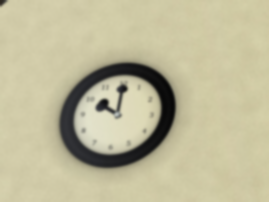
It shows 10,00
